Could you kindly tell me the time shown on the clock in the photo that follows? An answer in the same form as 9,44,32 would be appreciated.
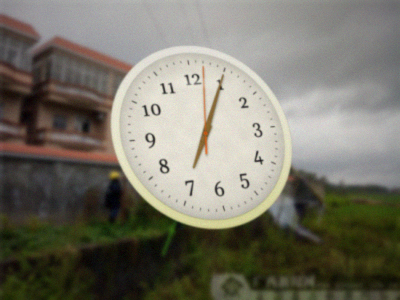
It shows 7,05,02
